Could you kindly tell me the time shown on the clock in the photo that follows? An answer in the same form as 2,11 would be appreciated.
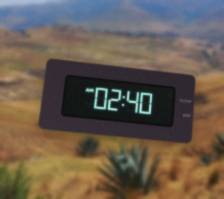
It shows 2,40
